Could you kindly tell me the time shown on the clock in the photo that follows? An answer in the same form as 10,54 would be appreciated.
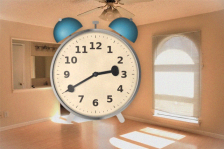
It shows 2,40
